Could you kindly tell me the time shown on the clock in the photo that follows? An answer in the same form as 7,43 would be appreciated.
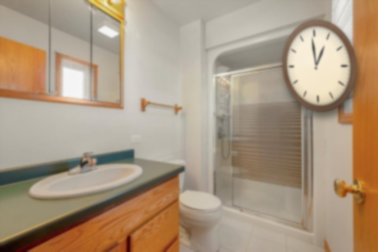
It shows 12,59
